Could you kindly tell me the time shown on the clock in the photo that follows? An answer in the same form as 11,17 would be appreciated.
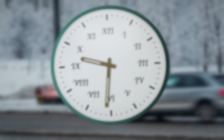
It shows 9,31
